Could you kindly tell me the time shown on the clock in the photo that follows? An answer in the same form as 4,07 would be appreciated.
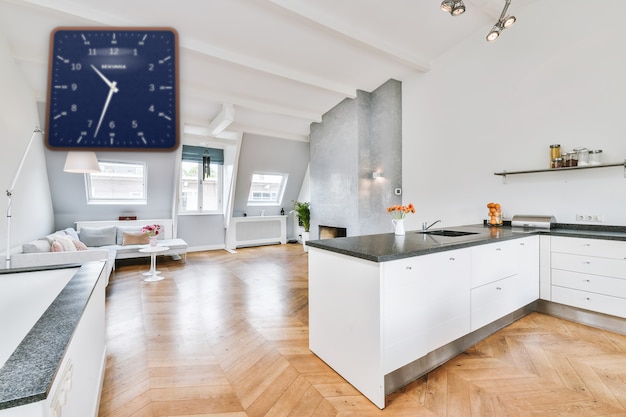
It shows 10,33
